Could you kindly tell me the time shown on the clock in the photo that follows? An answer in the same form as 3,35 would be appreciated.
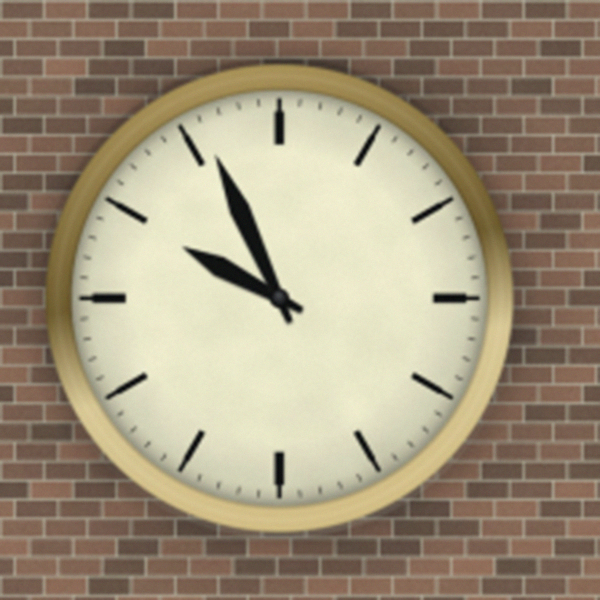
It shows 9,56
